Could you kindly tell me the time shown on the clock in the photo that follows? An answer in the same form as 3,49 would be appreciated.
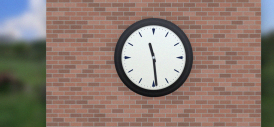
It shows 11,29
